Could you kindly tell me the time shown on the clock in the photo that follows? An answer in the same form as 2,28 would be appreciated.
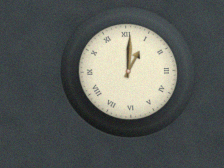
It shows 1,01
